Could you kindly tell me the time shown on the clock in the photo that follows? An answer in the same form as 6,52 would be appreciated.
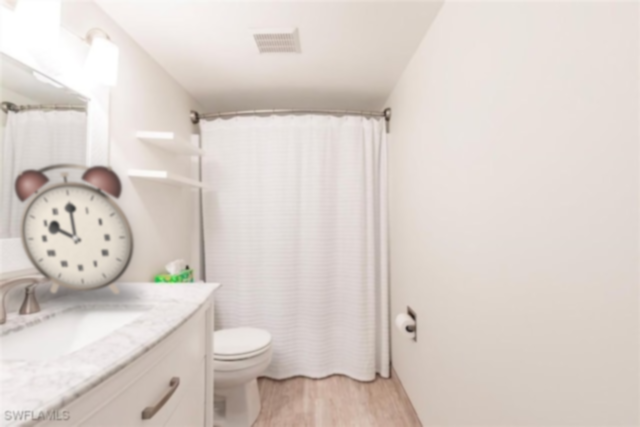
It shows 10,00
